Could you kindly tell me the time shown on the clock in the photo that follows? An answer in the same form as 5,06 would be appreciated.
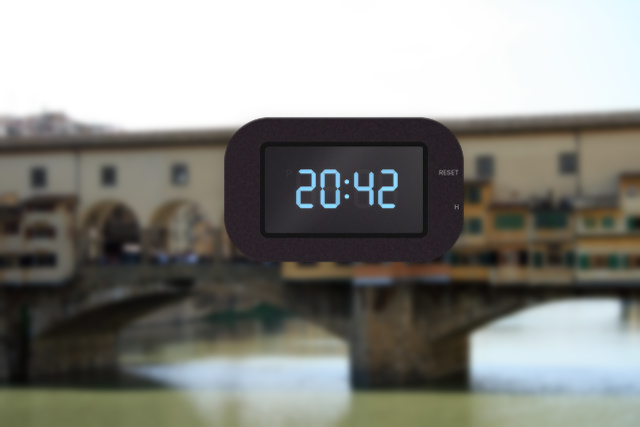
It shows 20,42
